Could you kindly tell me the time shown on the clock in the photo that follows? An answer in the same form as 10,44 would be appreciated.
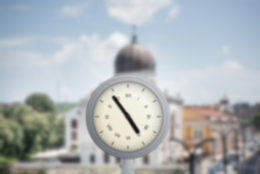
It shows 4,54
